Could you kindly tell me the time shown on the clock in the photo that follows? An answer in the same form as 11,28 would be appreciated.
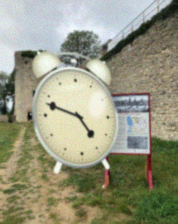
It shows 4,48
